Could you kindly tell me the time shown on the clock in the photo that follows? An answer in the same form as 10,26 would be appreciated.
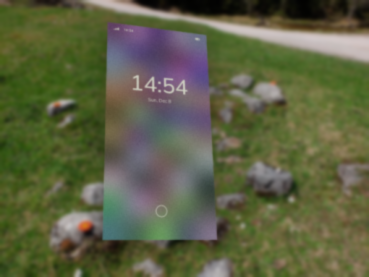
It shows 14,54
